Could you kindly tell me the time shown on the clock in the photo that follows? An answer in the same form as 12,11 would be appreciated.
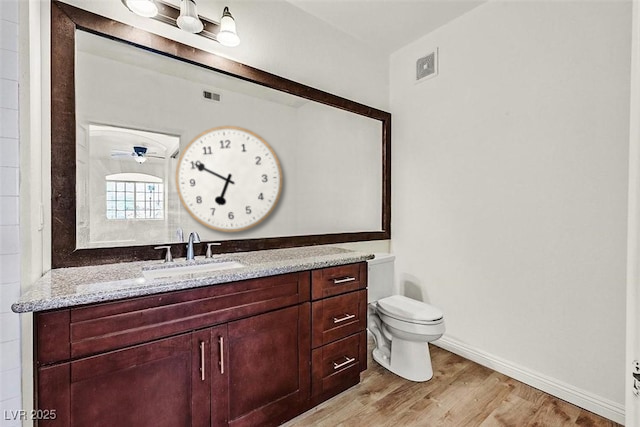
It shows 6,50
